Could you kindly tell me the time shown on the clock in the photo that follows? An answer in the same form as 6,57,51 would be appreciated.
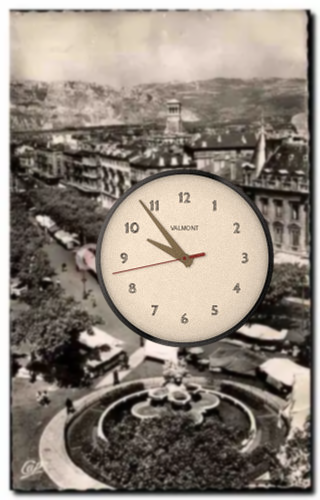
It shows 9,53,43
